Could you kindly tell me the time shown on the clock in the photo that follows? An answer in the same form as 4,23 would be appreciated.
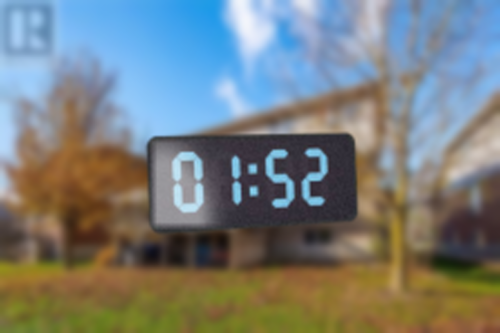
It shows 1,52
